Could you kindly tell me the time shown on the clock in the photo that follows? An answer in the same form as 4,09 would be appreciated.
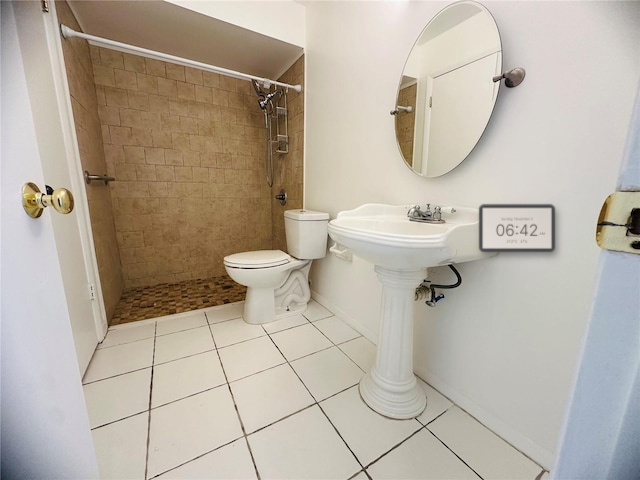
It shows 6,42
